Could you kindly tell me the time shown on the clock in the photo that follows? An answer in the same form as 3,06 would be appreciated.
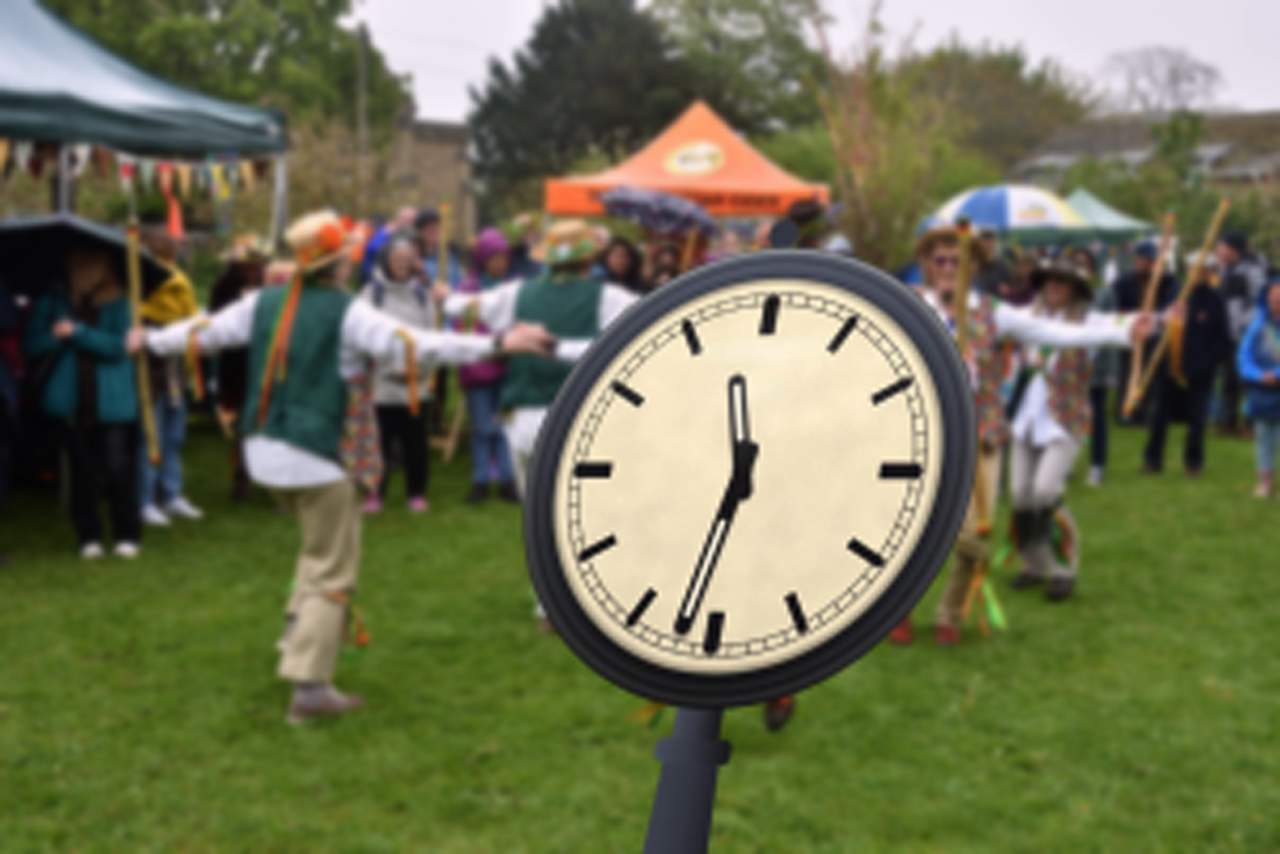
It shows 11,32
